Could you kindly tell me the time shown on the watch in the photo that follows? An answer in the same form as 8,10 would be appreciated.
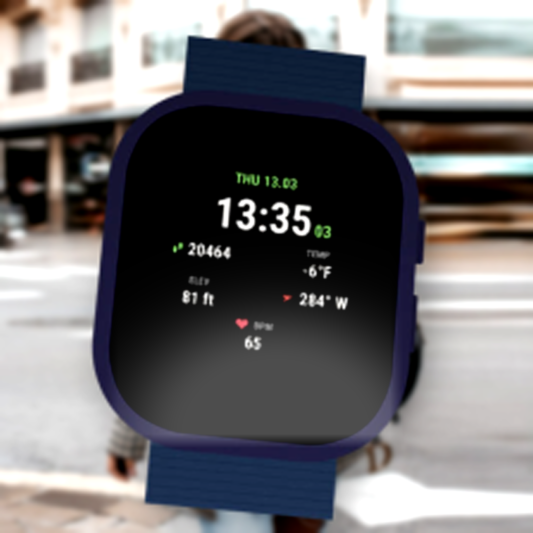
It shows 13,35
